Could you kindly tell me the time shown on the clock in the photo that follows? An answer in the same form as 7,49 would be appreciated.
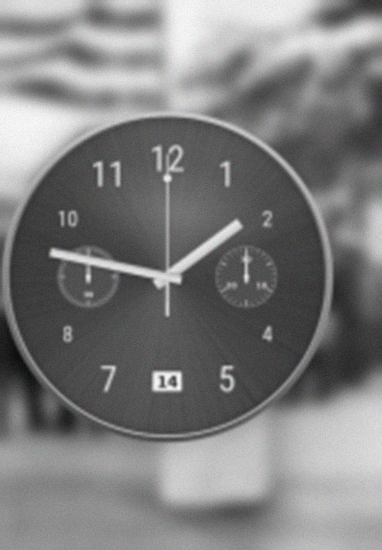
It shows 1,47
